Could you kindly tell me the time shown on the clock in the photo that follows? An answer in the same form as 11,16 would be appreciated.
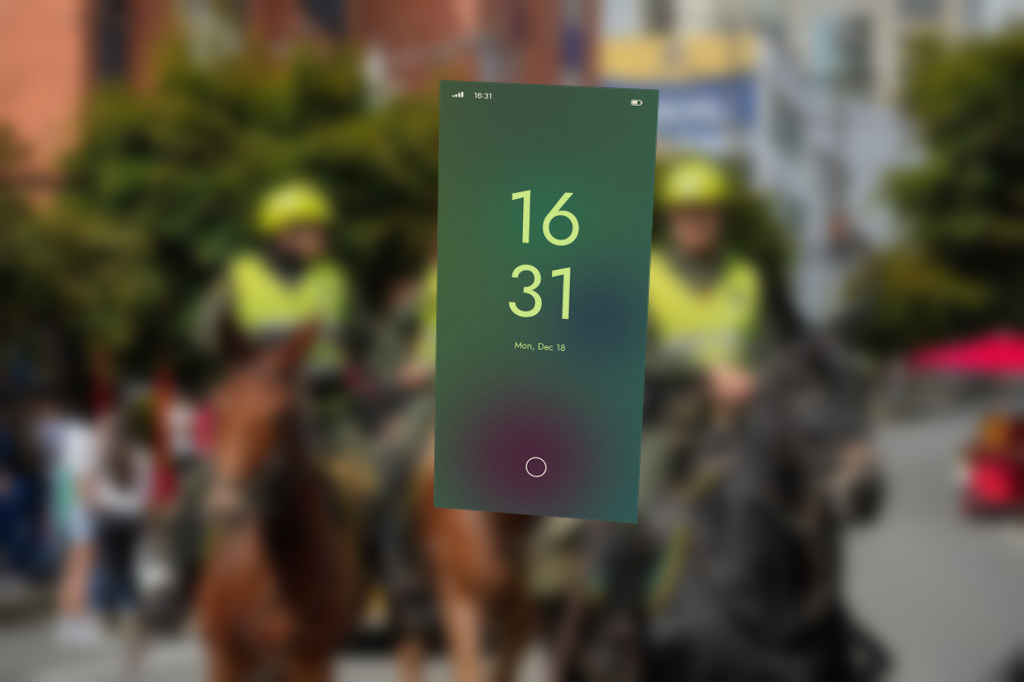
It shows 16,31
